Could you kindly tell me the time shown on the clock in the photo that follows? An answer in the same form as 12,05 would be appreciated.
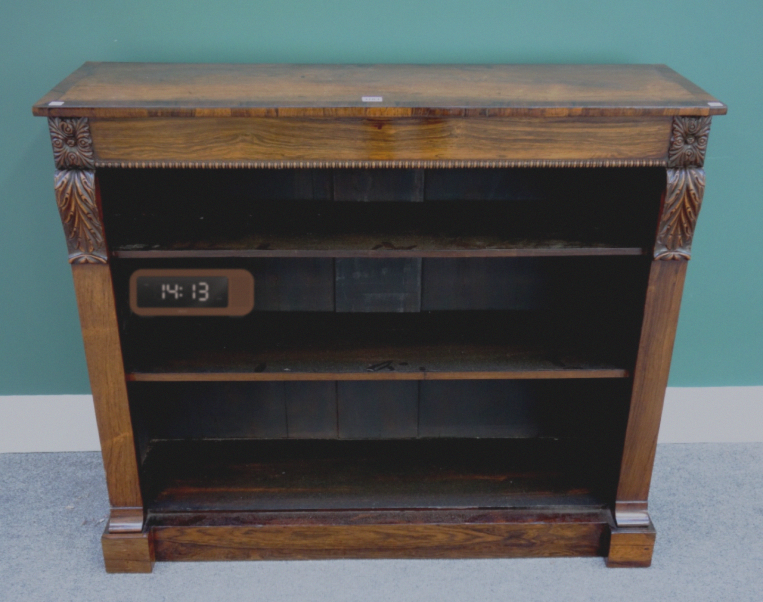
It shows 14,13
